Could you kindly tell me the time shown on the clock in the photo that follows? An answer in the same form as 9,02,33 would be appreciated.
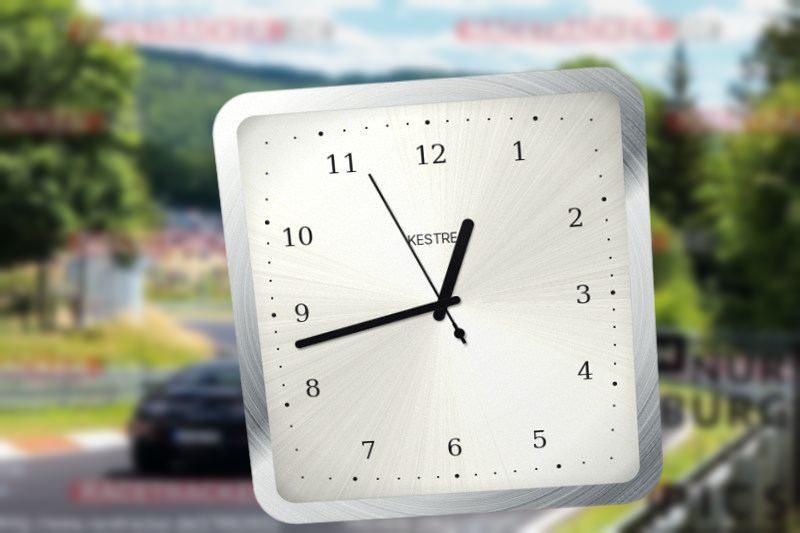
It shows 12,42,56
